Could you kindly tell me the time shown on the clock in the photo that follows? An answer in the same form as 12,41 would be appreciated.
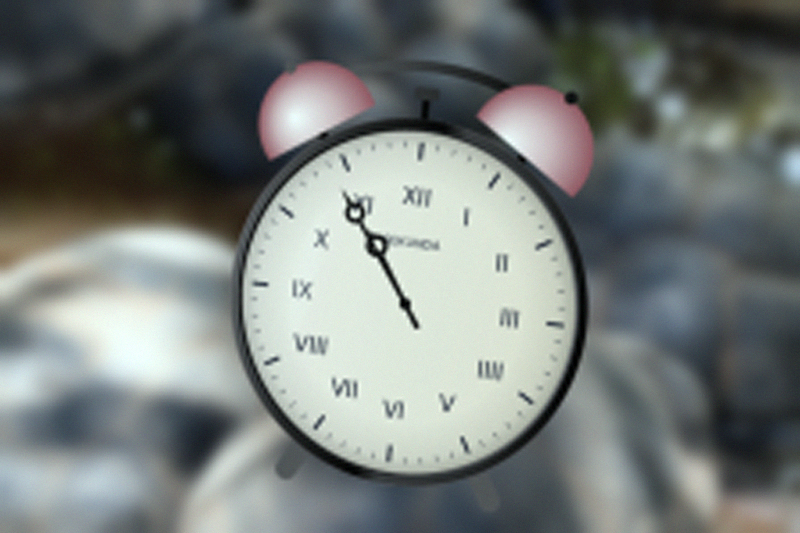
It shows 10,54
